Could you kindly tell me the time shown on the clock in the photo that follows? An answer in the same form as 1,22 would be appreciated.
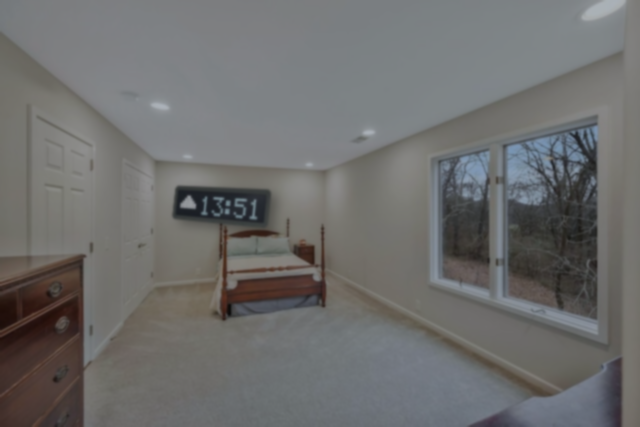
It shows 13,51
